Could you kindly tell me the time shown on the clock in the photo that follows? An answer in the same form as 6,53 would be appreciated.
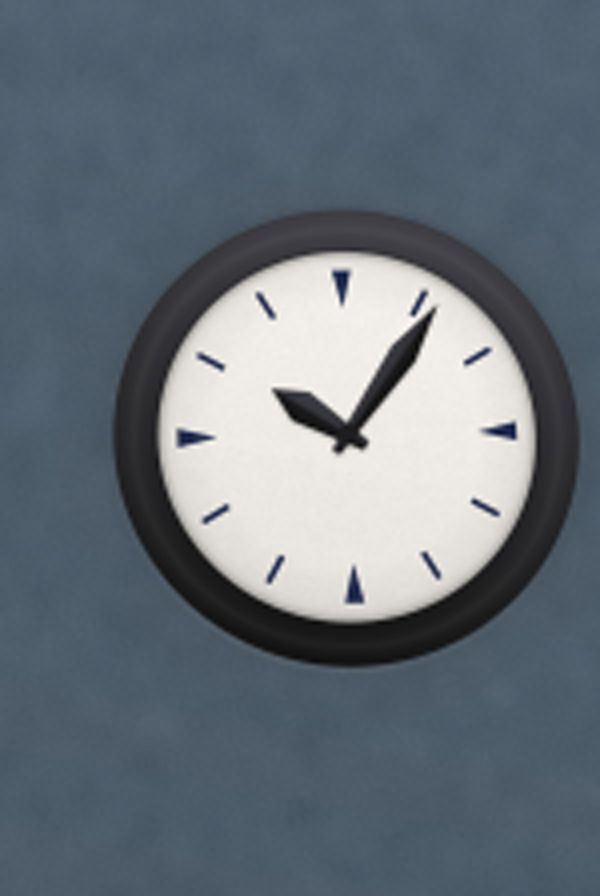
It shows 10,06
